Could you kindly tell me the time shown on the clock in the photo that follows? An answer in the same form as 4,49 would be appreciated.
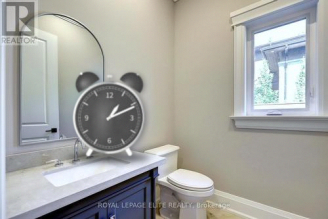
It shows 1,11
